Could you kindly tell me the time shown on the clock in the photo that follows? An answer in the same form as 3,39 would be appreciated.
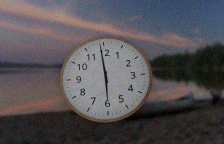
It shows 5,59
